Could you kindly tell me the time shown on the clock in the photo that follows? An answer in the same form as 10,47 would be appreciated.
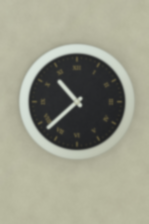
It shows 10,38
